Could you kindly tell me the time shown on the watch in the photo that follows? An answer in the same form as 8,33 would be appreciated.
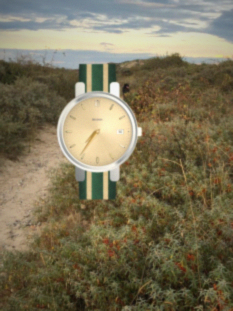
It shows 7,36
